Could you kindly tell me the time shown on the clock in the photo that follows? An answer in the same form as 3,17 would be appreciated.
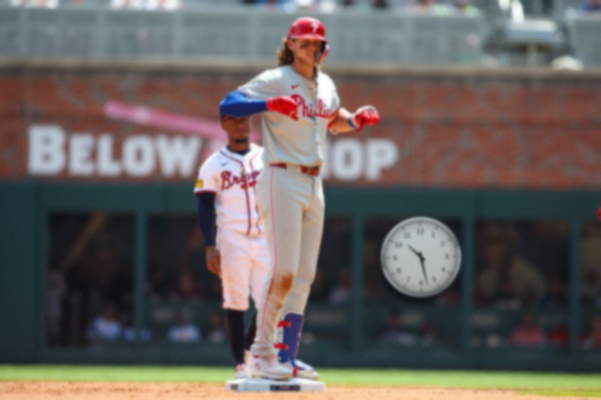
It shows 10,28
